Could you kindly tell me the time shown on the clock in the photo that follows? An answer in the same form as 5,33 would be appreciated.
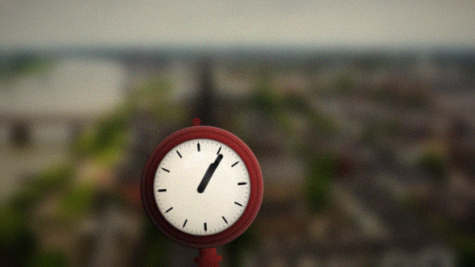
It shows 1,06
